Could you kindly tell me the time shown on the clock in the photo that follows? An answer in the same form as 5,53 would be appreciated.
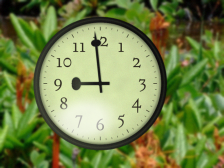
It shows 8,59
